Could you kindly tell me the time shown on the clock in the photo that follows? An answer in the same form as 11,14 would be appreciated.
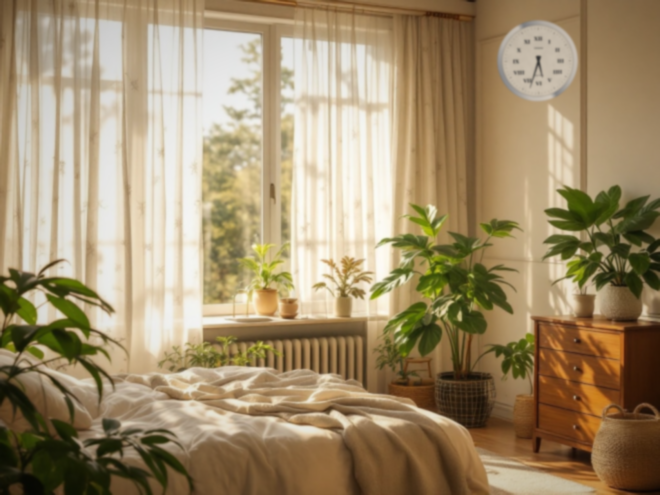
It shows 5,33
